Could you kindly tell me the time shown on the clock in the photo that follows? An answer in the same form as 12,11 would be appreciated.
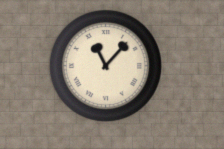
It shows 11,07
